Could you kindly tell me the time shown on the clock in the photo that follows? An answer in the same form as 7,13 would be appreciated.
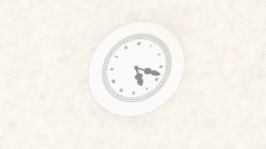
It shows 5,18
